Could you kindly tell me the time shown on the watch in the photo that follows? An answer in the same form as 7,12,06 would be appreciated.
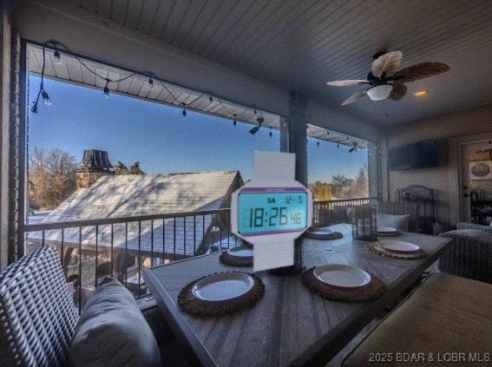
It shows 18,26,46
